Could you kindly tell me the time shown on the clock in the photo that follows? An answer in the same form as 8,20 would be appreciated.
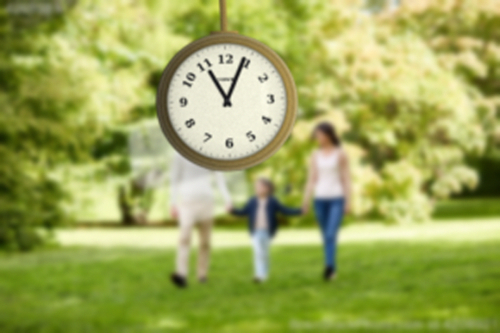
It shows 11,04
